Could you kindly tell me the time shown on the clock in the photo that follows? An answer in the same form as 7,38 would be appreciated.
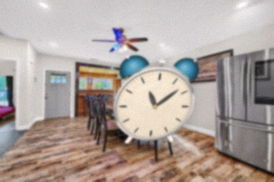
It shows 11,08
